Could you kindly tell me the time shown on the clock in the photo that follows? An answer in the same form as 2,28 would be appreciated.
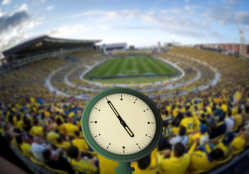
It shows 4,55
